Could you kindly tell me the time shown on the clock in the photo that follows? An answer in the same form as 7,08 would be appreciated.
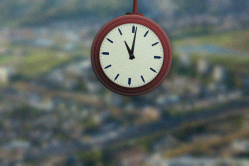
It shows 11,01
